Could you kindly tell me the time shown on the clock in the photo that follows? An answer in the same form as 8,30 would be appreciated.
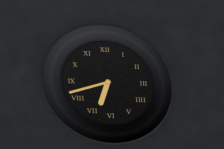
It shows 6,42
